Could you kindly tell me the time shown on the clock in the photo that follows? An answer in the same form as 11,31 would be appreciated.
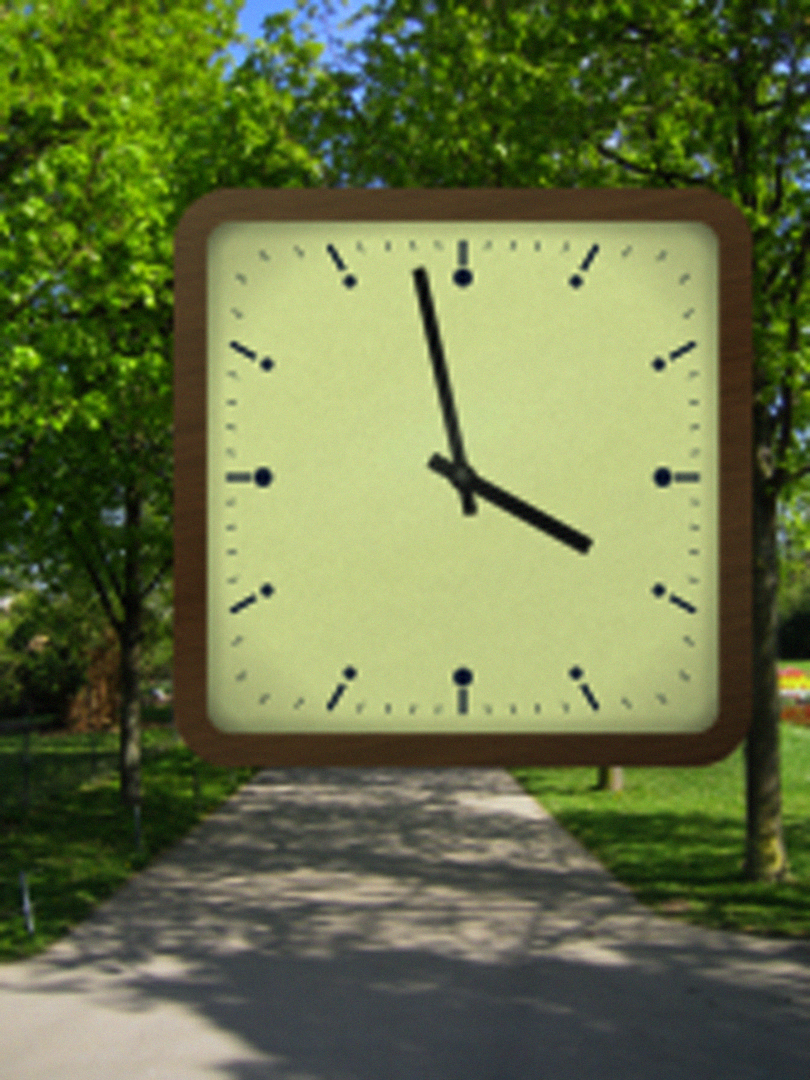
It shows 3,58
